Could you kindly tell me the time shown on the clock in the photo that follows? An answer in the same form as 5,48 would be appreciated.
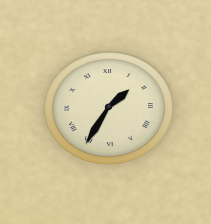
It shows 1,35
